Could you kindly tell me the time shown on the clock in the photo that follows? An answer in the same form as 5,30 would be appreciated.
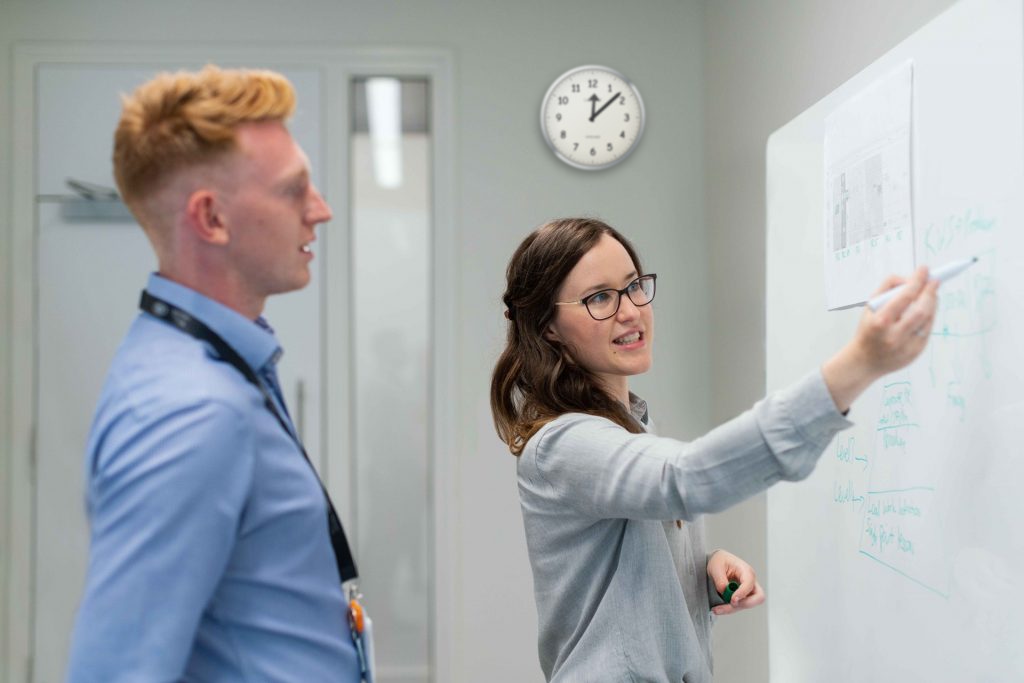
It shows 12,08
